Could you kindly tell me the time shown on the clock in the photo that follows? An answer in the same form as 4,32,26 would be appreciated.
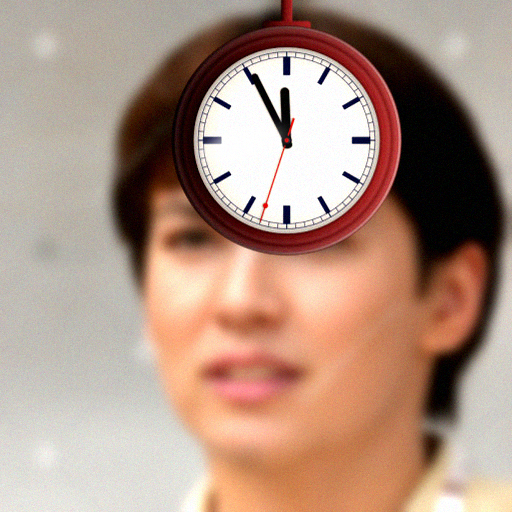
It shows 11,55,33
